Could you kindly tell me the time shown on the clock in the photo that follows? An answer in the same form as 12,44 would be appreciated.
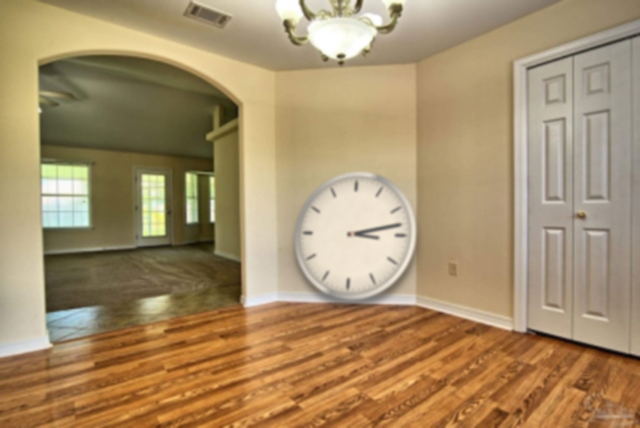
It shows 3,13
